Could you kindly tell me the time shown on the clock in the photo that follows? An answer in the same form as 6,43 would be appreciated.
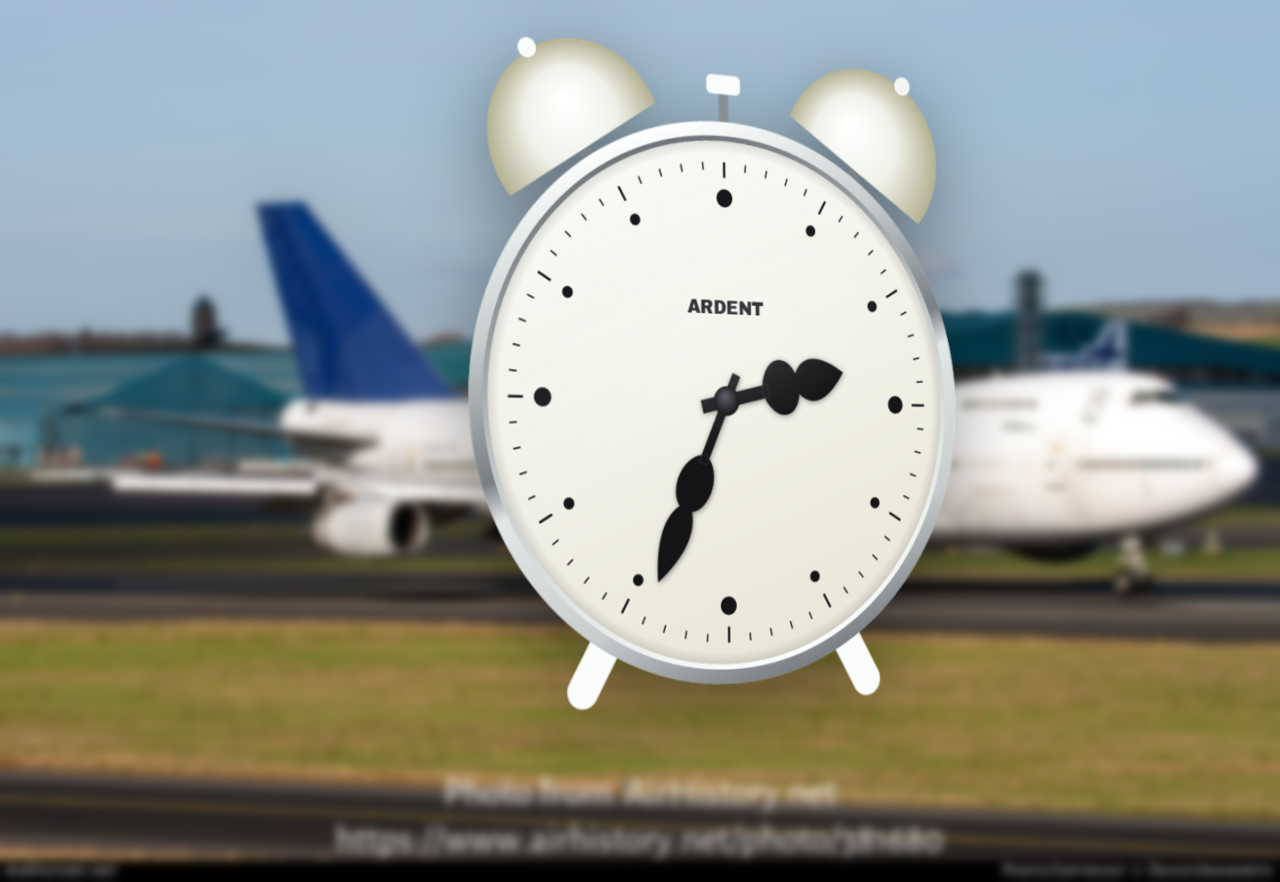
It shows 2,34
